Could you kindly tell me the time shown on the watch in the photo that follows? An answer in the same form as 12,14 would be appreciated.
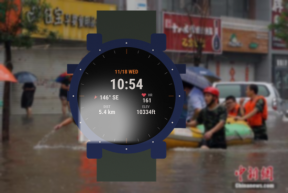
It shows 10,54
